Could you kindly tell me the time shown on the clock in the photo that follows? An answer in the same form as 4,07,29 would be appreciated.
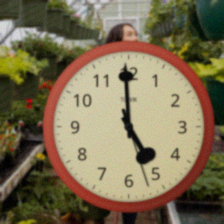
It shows 4,59,27
